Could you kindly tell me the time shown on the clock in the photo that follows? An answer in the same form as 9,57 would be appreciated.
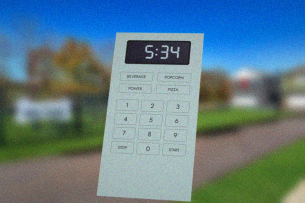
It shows 5,34
